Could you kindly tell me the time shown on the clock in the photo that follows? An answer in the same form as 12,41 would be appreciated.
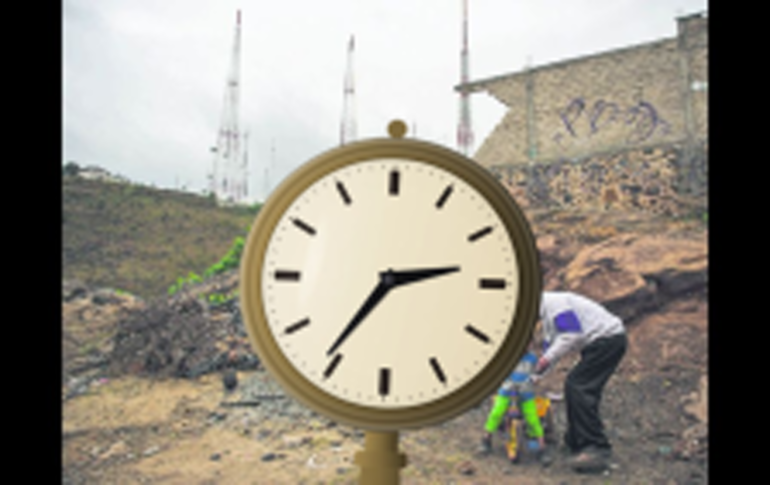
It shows 2,36
